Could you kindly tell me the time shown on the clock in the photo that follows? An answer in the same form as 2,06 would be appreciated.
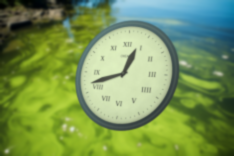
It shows 12,42
